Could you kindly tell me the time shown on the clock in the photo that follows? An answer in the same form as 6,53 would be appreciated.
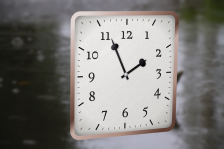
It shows 1,56
